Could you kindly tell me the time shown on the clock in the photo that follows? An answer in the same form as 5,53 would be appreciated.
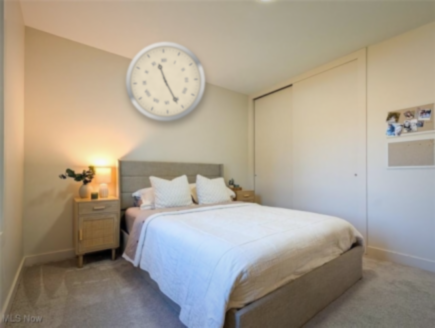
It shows 11,26
